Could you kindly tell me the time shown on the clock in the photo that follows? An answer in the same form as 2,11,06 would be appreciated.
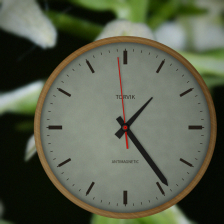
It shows 1,23,59
